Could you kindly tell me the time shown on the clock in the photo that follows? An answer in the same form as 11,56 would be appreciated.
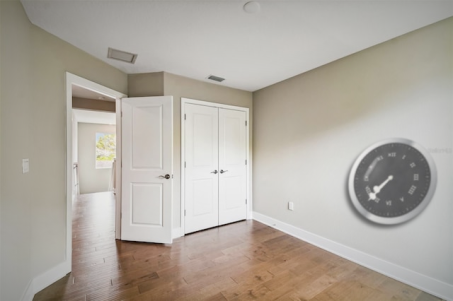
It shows 7,37
